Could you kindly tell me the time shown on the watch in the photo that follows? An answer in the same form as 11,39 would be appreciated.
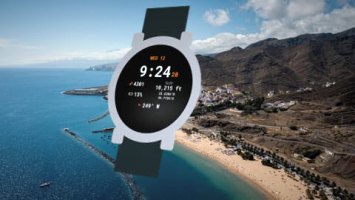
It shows 9,24
